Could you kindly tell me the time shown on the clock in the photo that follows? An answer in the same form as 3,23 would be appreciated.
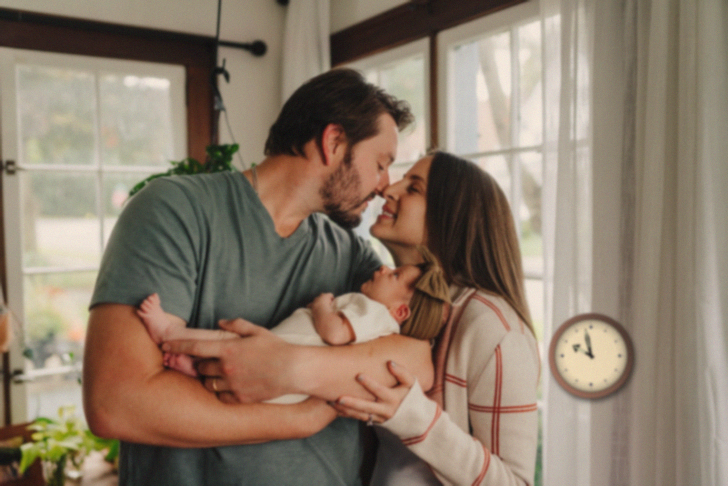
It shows 9,58
